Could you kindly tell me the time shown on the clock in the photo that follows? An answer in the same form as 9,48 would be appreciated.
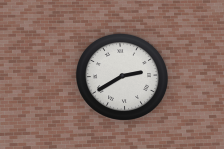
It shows 2,40
